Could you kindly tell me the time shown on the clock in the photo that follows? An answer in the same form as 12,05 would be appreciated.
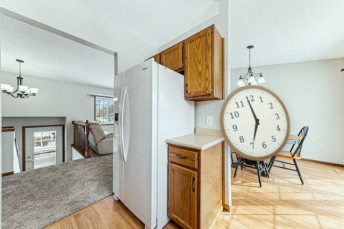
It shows 6,59
